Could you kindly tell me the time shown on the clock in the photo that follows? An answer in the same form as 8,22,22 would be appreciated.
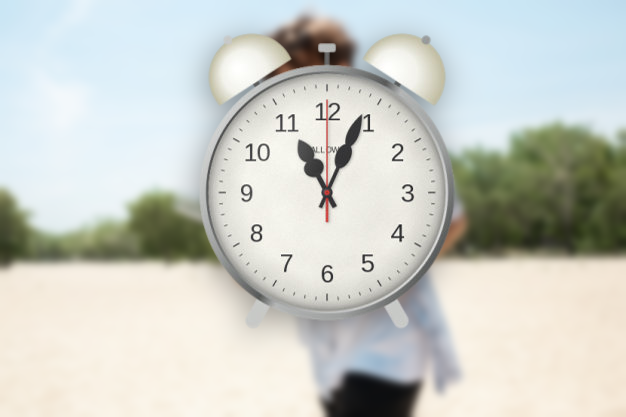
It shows 11,04,00
